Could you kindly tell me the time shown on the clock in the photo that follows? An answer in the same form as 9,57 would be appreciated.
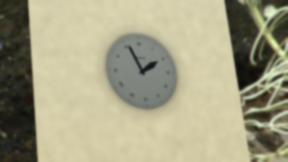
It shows 1,56
